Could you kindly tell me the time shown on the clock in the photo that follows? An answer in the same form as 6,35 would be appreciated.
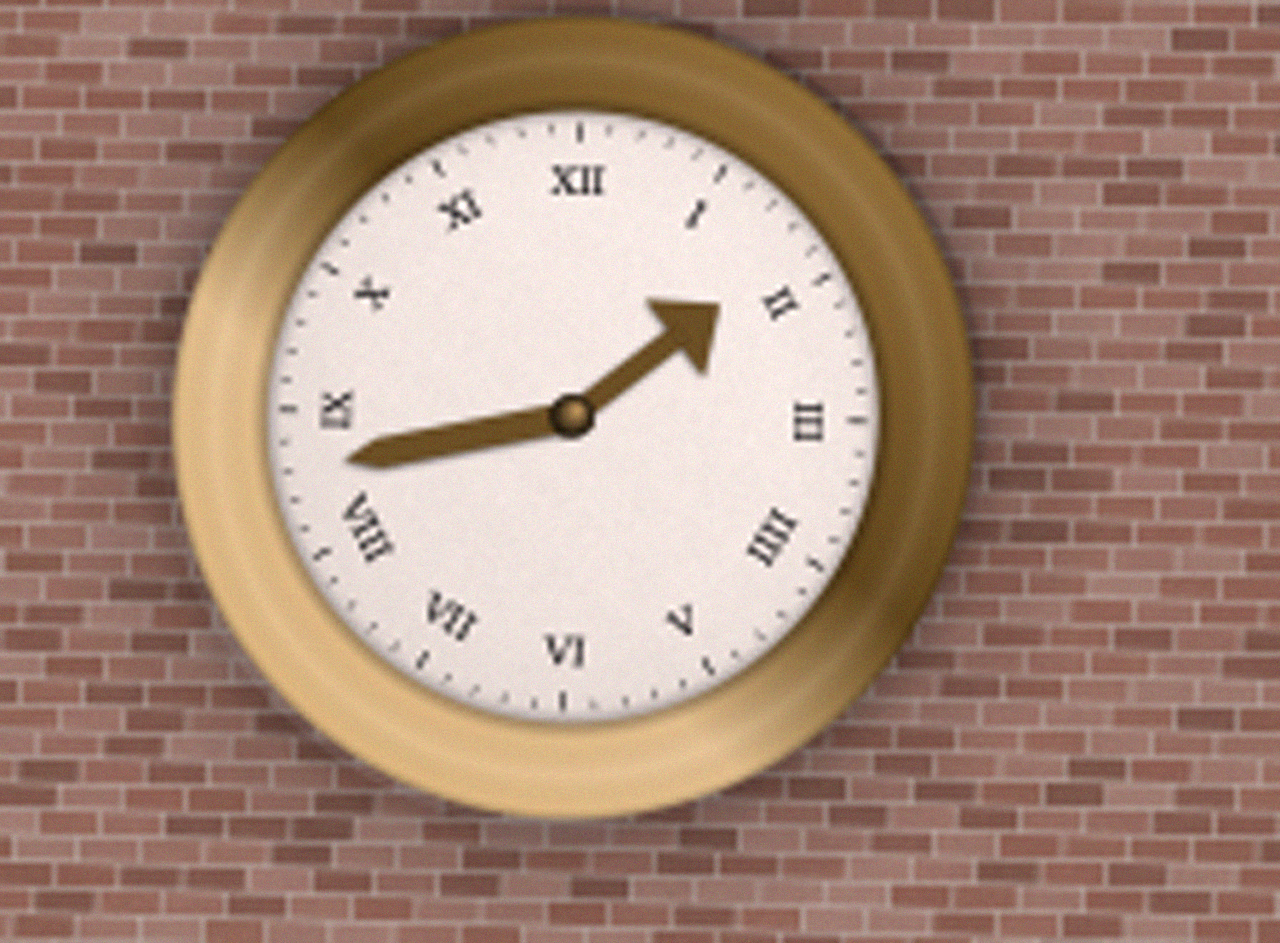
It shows 1,43
